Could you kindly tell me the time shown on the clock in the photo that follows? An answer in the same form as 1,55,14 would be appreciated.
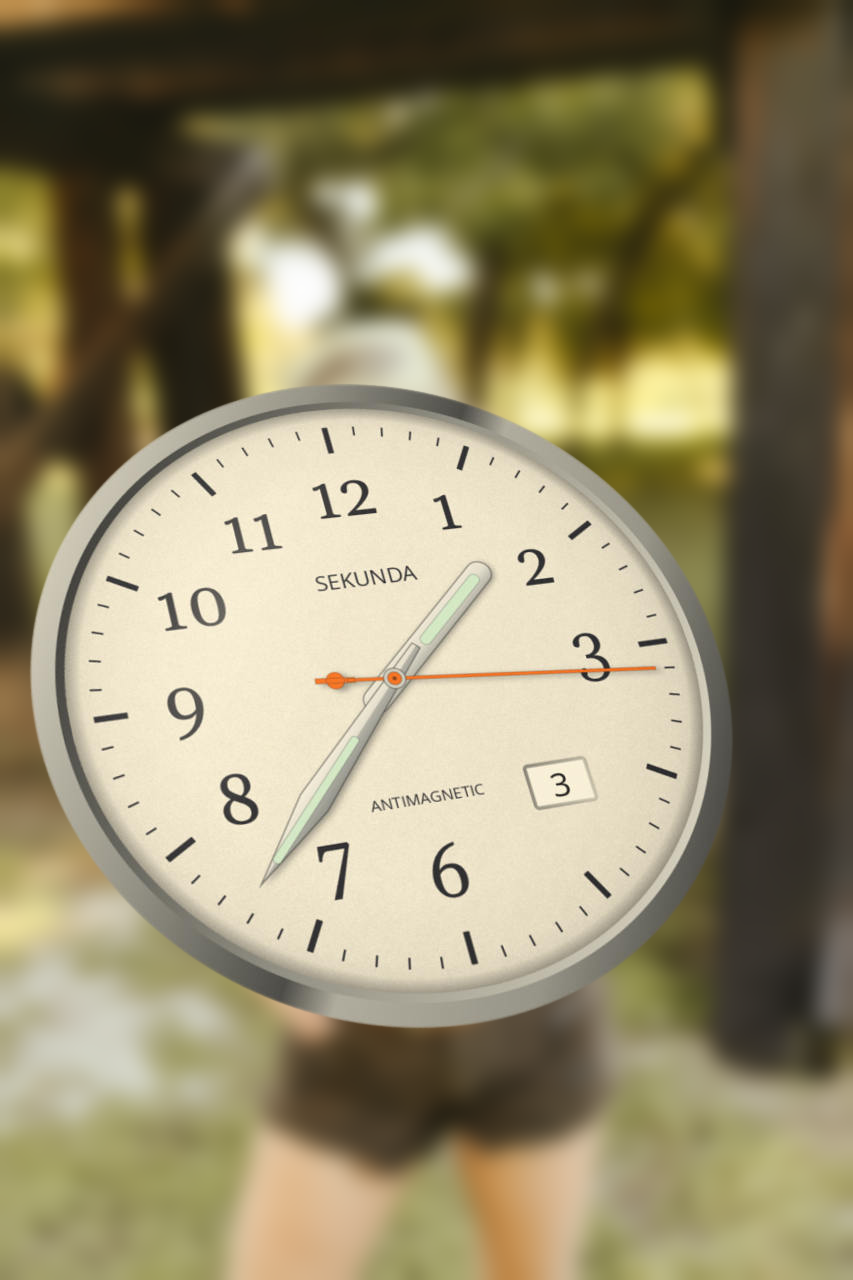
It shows 1,37,16
